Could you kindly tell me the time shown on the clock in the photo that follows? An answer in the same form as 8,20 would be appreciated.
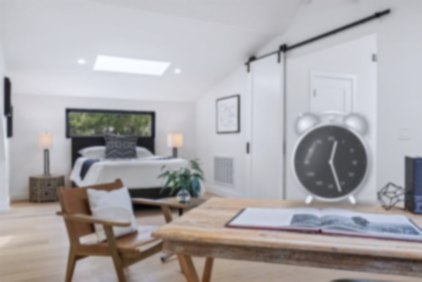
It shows 12,27
